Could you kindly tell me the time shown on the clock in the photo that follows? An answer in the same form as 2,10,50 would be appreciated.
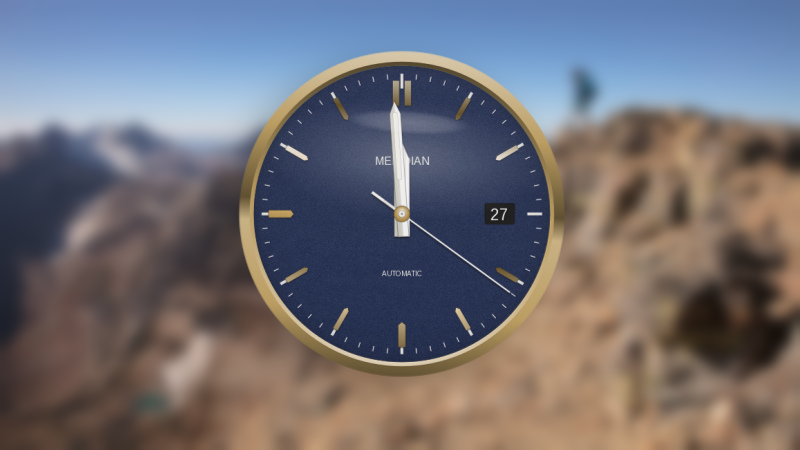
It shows 11,59,21
